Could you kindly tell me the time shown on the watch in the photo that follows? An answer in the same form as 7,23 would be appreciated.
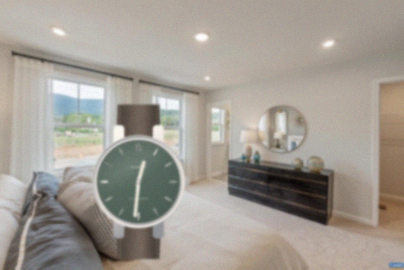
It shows 12,31
